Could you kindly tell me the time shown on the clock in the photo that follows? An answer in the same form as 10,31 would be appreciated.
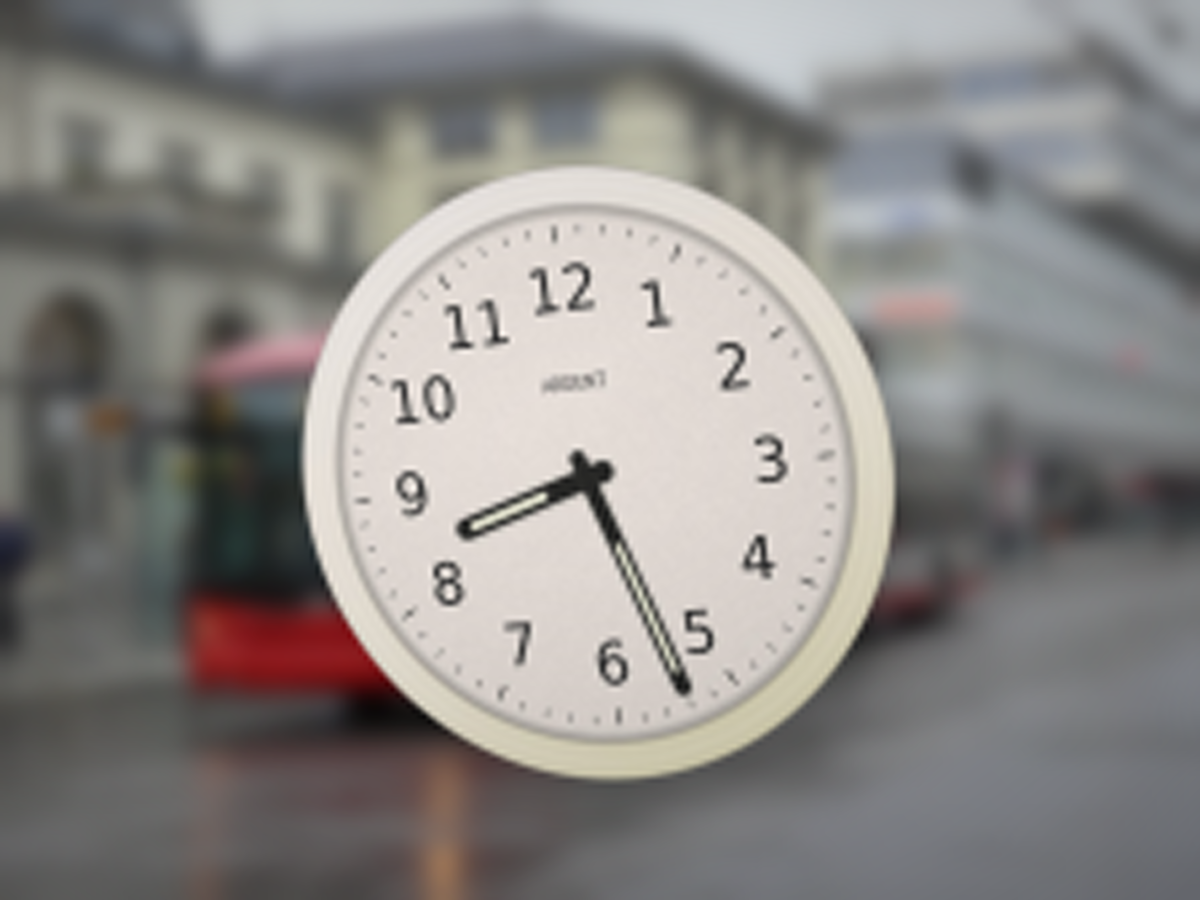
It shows 8,27
